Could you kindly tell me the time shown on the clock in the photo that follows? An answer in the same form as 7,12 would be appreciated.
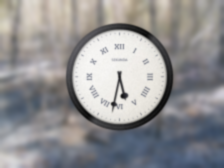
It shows 5,32
